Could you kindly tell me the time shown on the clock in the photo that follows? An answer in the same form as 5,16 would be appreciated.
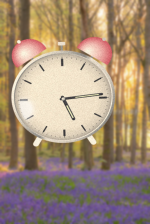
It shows 5,14
